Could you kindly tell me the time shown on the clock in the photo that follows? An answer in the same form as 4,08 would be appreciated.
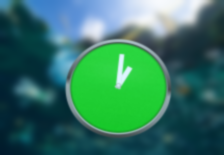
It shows 1,01
